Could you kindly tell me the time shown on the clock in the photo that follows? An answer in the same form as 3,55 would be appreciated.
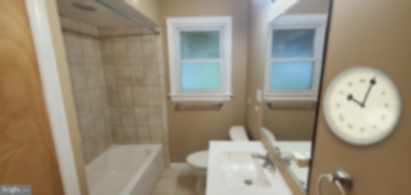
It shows 10,04
